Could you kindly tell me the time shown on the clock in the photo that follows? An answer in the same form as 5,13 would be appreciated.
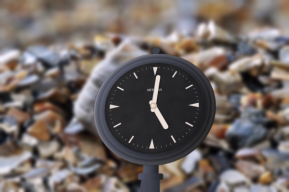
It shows 5,01
